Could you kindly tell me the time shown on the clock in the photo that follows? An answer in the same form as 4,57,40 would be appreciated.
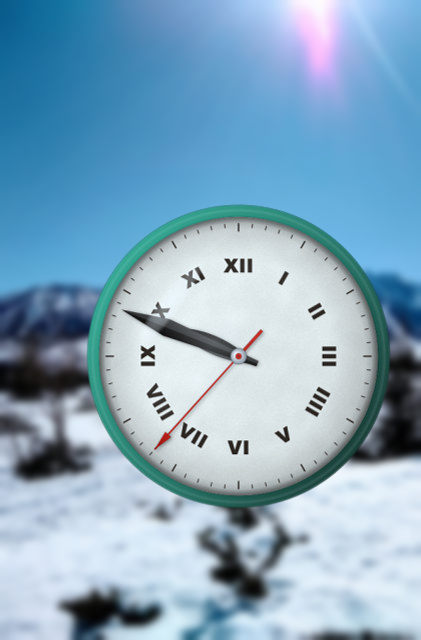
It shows 9,48,37
